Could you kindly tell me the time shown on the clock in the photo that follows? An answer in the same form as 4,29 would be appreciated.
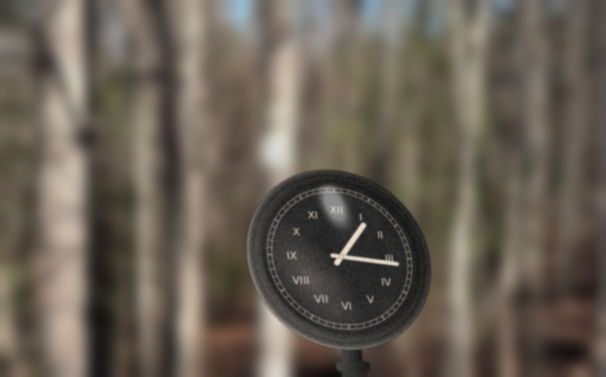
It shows 1,16
